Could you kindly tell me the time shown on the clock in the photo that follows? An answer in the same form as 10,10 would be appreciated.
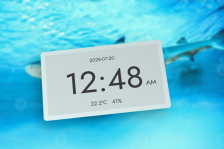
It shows 12,48
